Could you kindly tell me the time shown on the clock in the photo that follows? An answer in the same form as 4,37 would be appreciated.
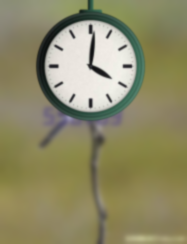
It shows 4,01
